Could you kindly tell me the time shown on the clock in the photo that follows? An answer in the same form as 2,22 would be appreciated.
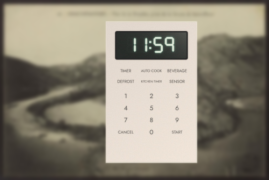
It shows 11,59
